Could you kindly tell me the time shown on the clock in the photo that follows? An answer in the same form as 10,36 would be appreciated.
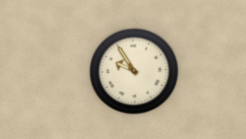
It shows 9,55
